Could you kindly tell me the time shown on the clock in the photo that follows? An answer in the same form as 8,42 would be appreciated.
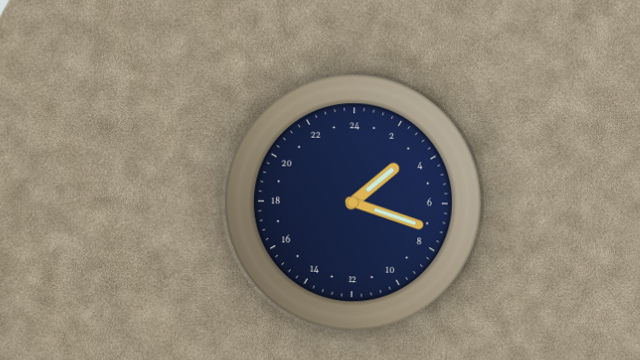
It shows 3,18
